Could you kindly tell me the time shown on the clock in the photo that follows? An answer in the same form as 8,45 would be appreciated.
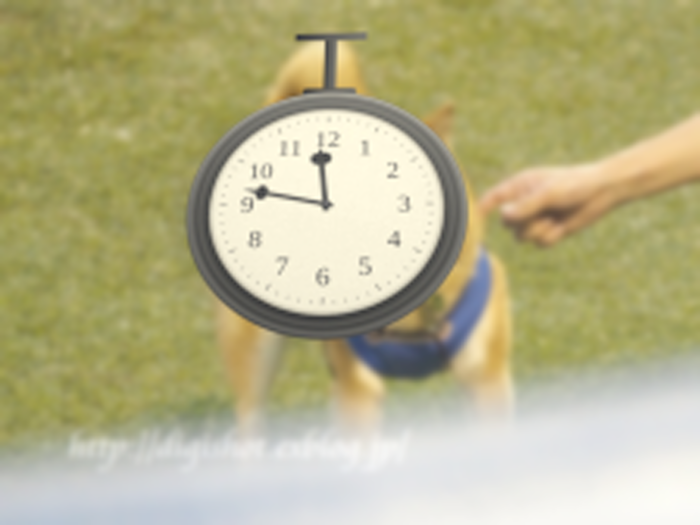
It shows 11,47
